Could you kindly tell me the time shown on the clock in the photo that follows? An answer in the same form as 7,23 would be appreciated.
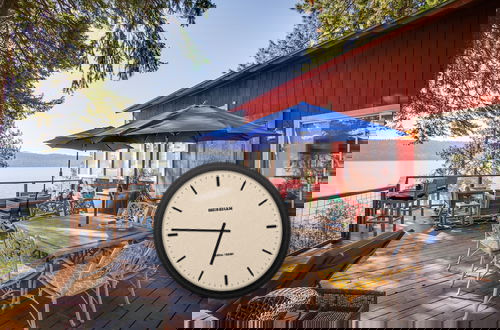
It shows 6,46
